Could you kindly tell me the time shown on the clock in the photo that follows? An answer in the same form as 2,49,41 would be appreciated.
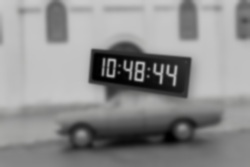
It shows 10,48,44
